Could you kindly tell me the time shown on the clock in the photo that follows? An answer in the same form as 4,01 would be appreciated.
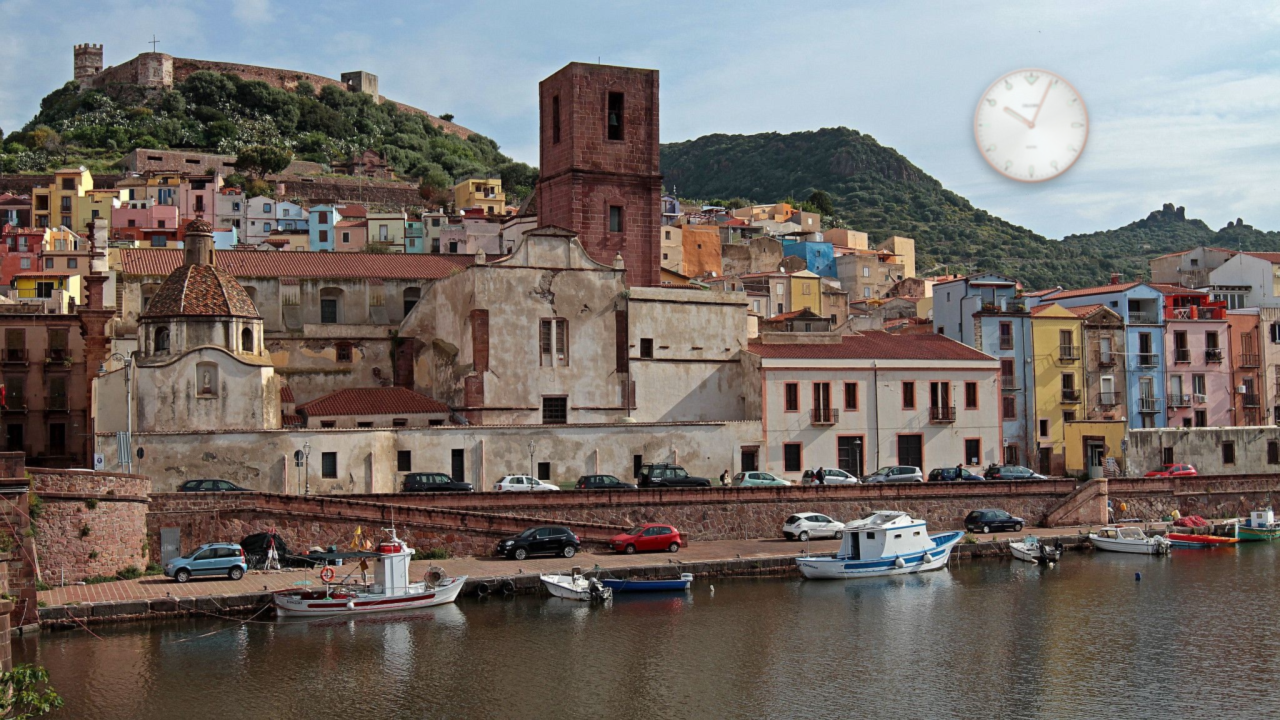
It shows 10,04
